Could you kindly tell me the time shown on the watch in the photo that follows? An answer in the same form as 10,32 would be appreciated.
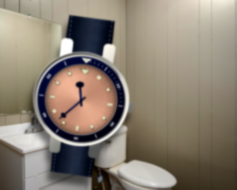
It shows 11,37
